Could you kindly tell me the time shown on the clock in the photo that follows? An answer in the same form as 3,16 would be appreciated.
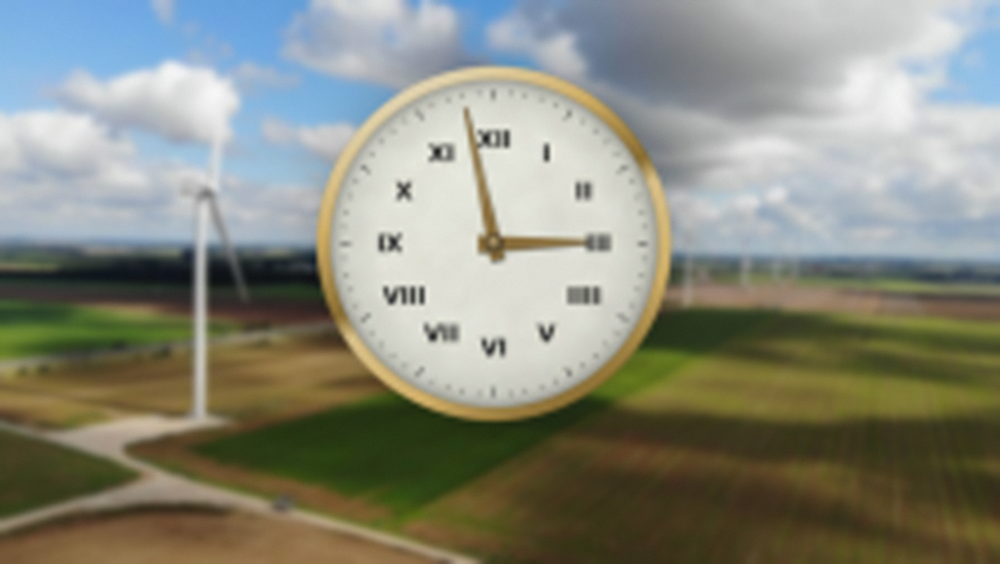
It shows 2,58
